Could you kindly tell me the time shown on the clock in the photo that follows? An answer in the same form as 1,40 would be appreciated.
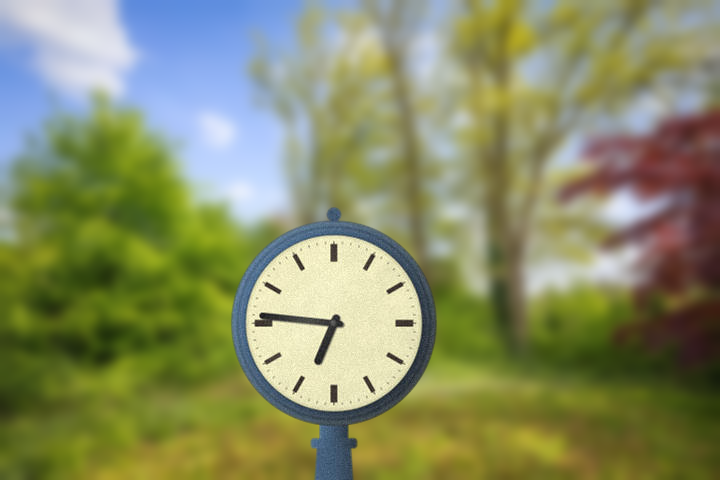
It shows 6,46
